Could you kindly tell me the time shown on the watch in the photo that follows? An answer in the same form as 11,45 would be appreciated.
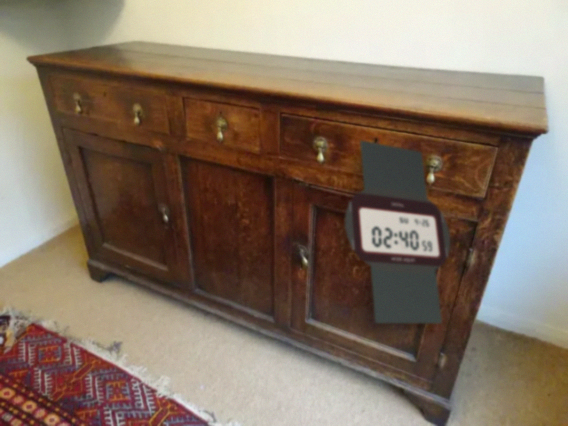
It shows 2,40
